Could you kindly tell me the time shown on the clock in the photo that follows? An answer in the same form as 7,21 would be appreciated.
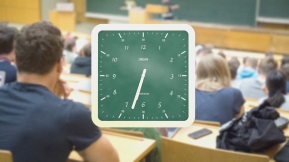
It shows 6,33
